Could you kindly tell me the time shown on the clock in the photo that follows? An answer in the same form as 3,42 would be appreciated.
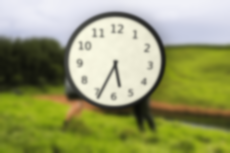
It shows 5,34
